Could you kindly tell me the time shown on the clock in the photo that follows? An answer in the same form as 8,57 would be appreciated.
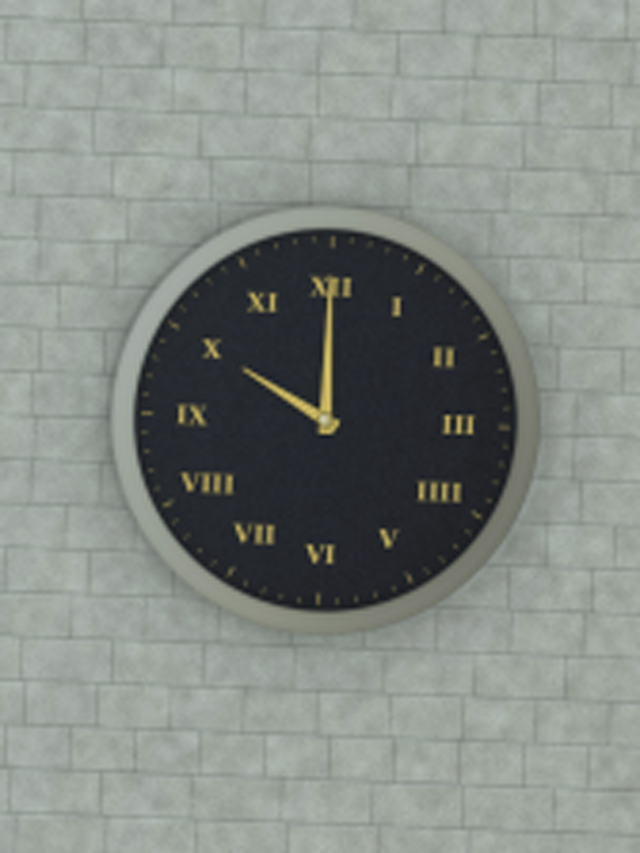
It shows 10,00
